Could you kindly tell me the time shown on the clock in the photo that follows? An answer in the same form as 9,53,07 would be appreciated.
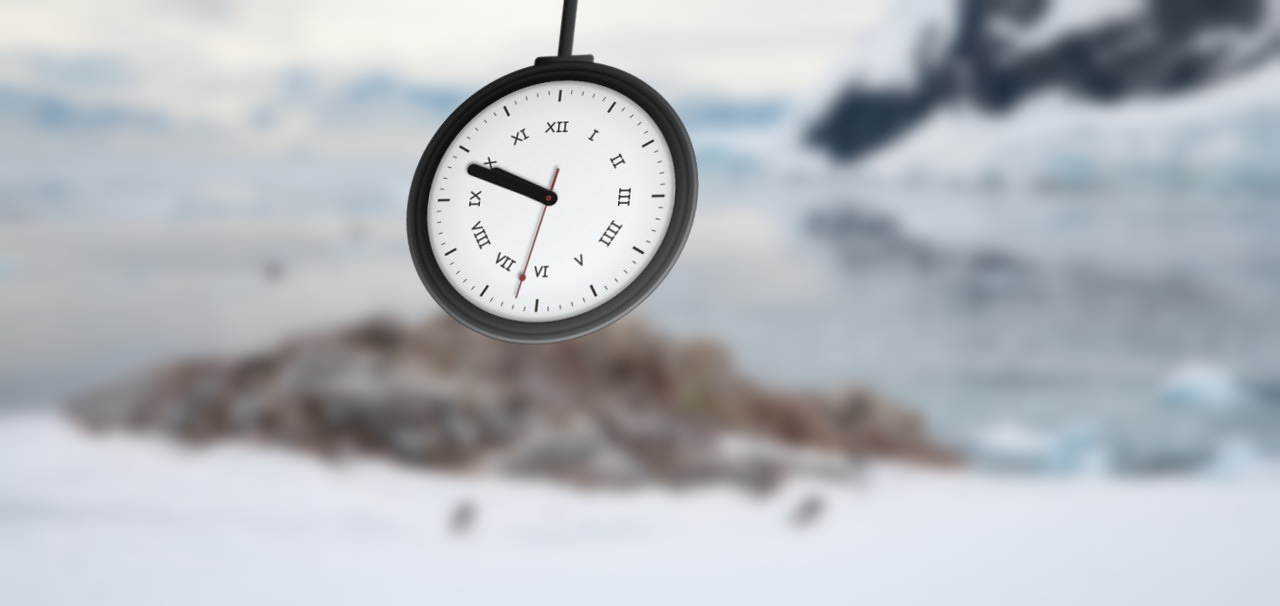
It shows 9,48,32
